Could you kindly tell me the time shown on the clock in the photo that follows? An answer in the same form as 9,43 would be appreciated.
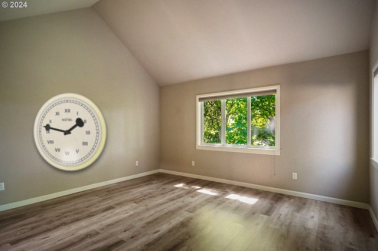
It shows 1,47
